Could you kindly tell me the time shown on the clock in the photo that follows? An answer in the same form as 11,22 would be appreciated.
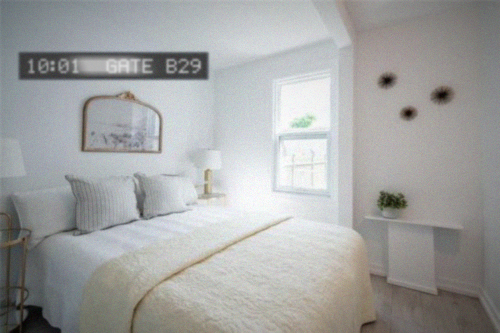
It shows 10,01
